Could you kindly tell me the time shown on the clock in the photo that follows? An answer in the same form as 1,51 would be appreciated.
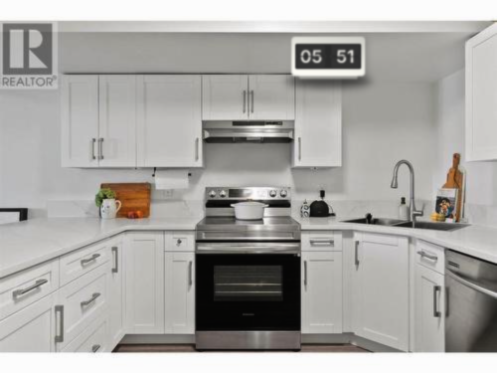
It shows 5,51
